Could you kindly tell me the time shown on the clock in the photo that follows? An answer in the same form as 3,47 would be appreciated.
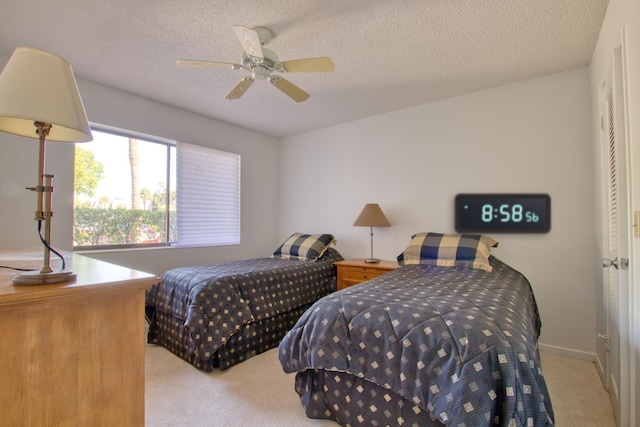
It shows 8,58
